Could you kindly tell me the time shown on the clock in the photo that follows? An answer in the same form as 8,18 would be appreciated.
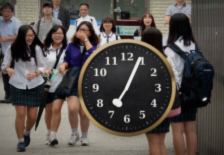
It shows 7,04
